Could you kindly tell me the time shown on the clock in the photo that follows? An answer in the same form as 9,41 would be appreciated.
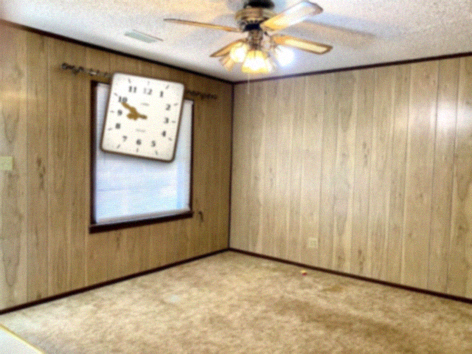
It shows 8,49
